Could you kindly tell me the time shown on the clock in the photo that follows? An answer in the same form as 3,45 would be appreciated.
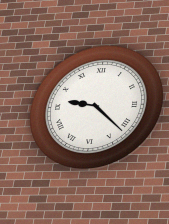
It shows 9,22
